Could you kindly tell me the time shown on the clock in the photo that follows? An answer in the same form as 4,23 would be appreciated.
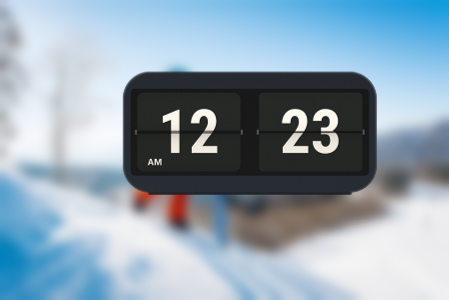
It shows 12,23
